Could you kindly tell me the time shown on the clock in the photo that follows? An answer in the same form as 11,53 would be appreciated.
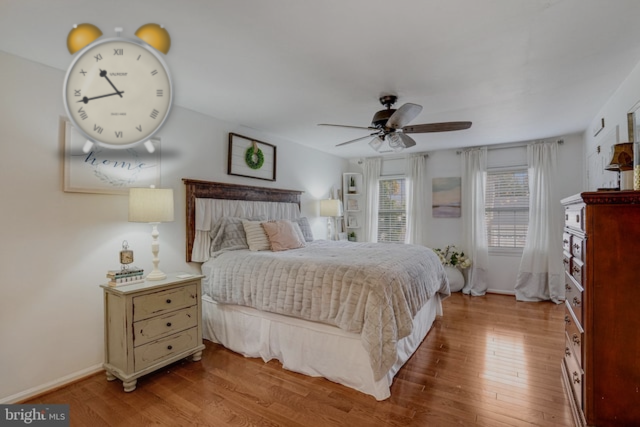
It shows 10,43
